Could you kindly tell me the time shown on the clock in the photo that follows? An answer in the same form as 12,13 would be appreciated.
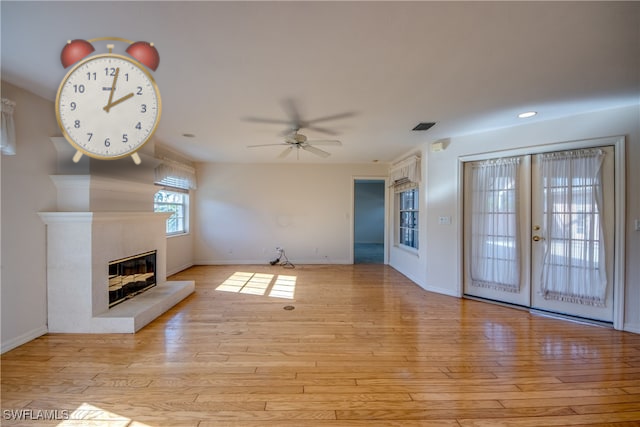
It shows 2,02
